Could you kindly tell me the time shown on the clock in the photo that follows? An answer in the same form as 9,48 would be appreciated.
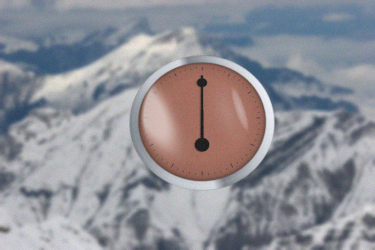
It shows 6,00
